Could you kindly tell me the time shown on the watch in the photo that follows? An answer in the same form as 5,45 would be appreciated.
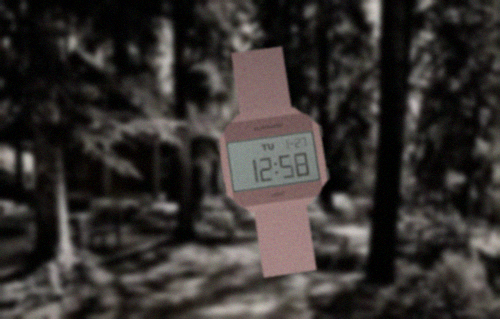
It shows 12,58
